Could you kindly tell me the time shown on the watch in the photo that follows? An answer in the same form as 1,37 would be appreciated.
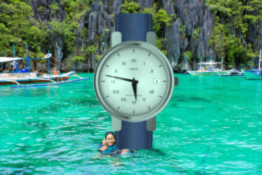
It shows 5,47
